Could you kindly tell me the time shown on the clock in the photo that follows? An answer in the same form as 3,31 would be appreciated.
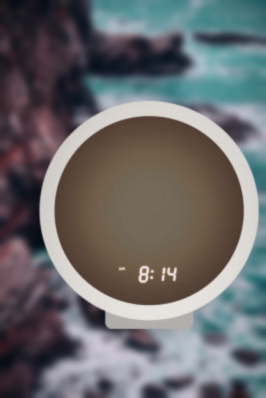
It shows 8,14
